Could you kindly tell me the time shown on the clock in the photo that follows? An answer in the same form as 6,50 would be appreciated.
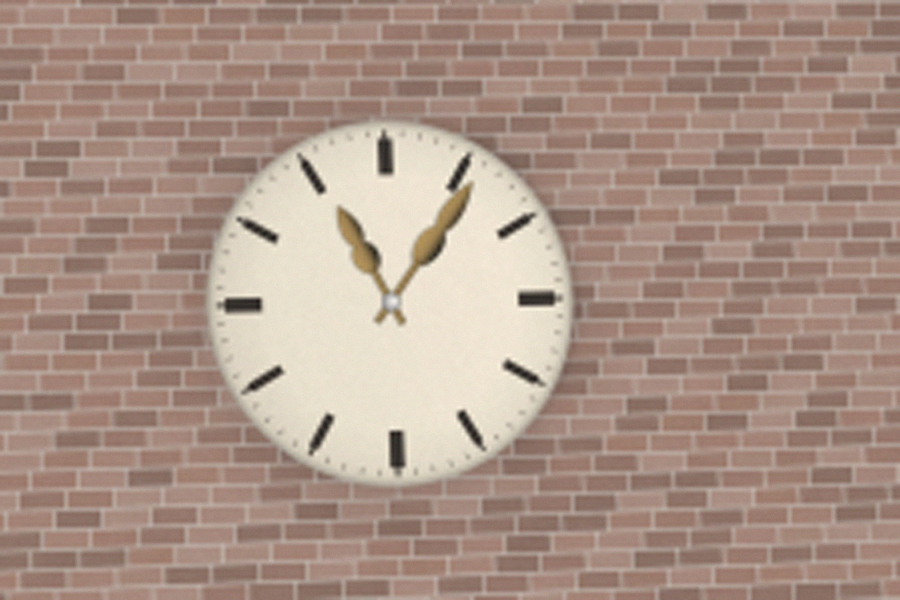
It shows 11,06
